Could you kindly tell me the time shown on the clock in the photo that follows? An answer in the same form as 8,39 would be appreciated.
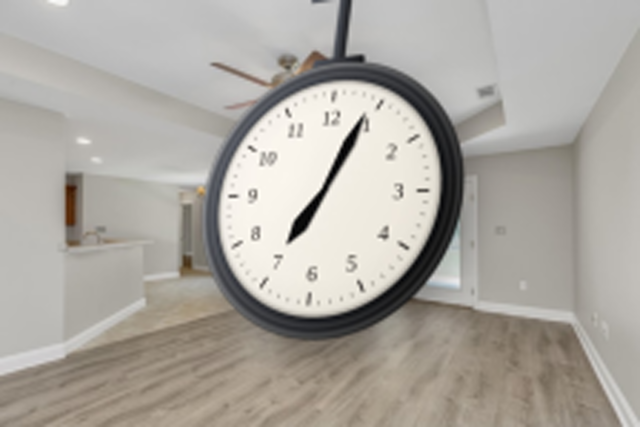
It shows 7,04
